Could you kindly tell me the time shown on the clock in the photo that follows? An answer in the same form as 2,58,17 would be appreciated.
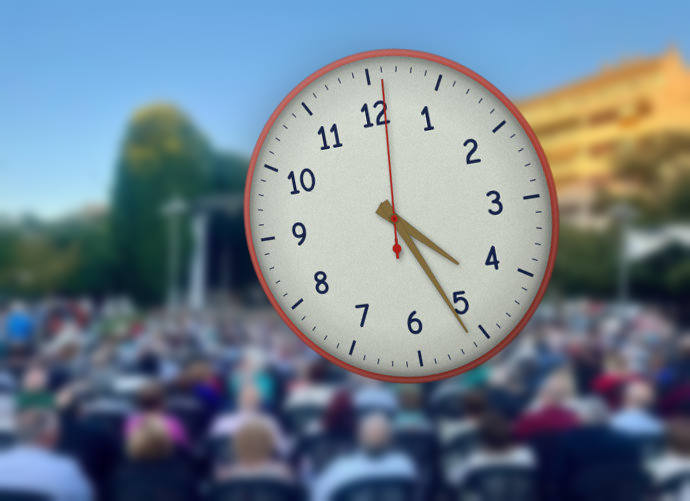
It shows 4,26,01
